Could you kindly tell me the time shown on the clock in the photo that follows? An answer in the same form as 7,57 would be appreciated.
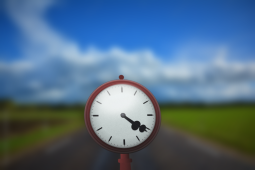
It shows 4,21
